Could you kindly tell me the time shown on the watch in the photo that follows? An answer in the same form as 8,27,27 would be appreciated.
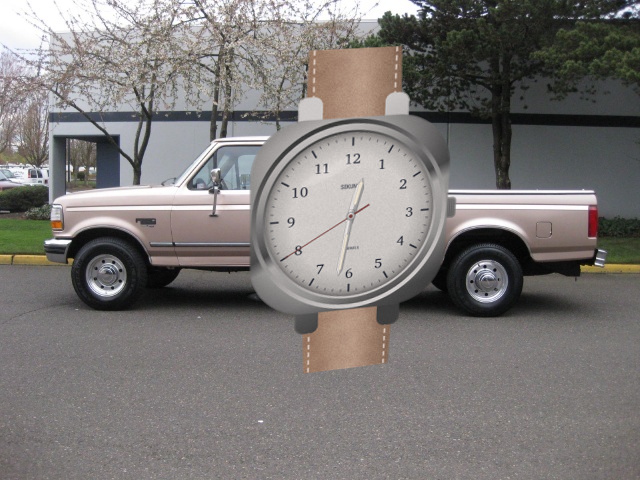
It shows 12,31,40
